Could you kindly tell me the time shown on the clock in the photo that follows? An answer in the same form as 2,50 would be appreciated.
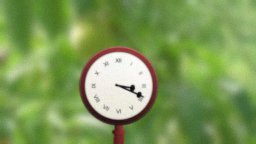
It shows 3,19
